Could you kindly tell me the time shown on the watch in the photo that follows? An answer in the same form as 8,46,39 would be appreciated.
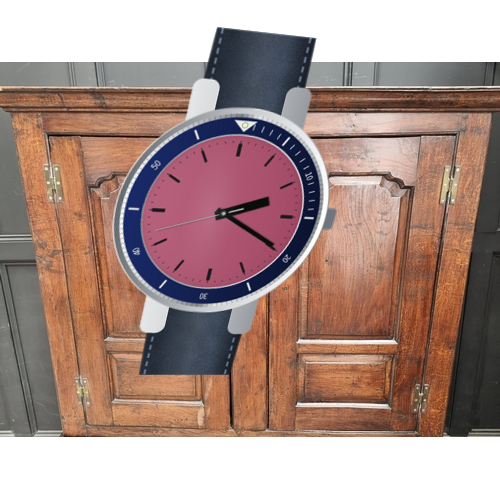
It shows 2,19,42
